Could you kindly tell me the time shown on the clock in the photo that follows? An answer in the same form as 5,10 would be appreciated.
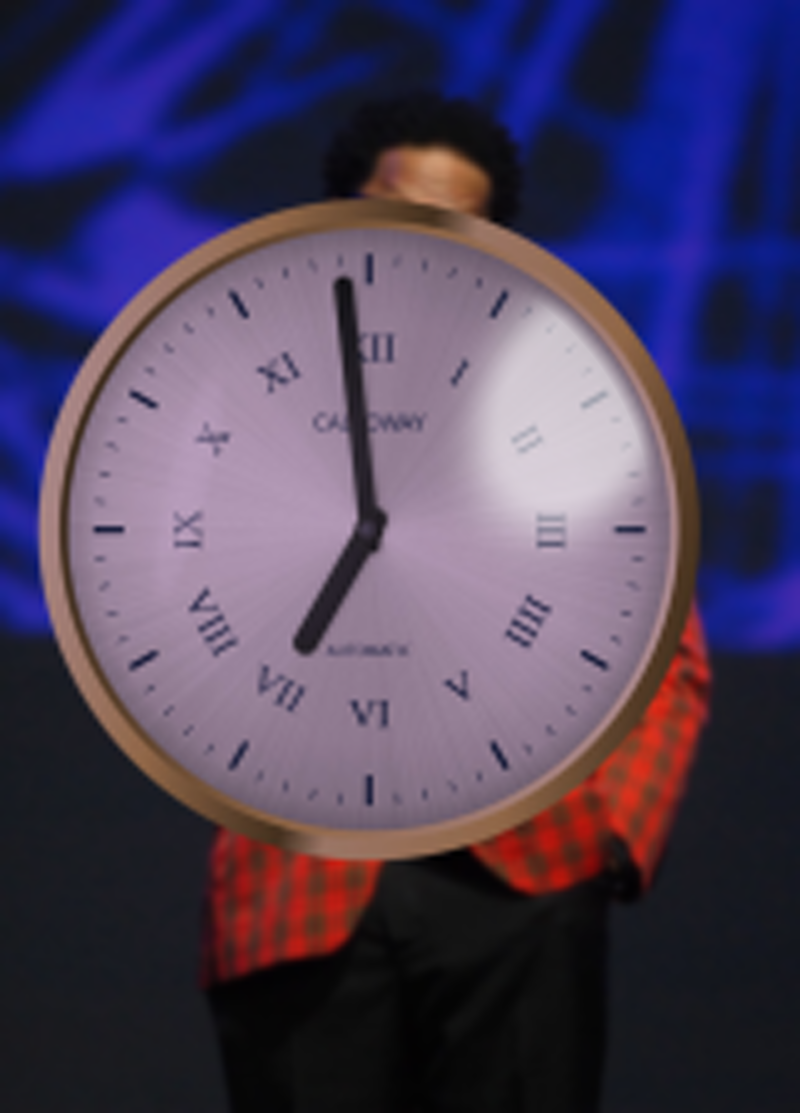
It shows 6,59
